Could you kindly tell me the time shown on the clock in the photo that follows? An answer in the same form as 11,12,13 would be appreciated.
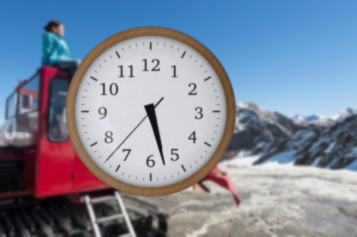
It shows 5,27,37
